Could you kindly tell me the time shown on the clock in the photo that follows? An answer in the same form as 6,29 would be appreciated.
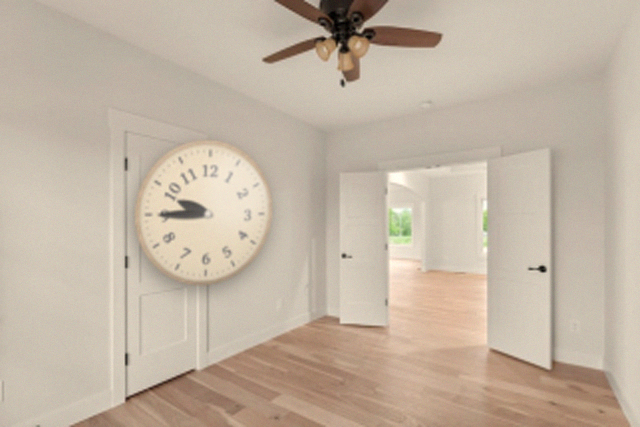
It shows 9,45
